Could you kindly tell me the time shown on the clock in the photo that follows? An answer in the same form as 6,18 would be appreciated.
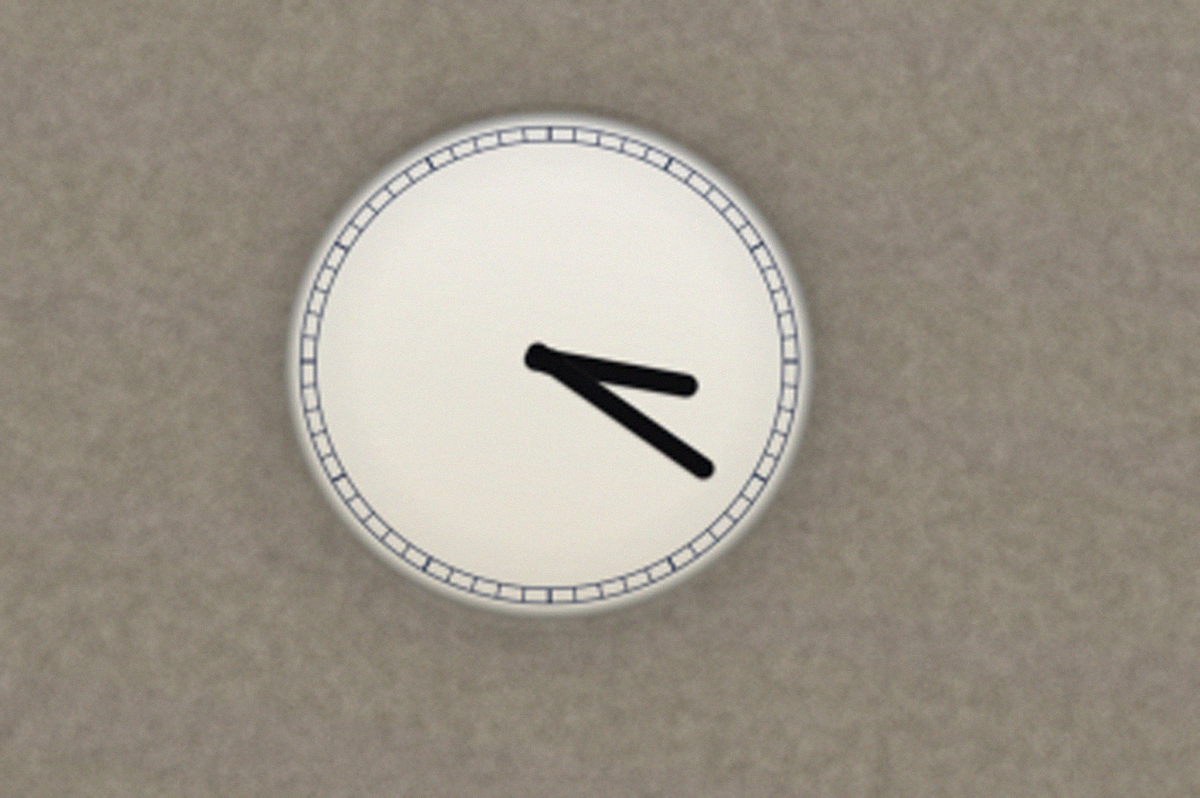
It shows 3,21
